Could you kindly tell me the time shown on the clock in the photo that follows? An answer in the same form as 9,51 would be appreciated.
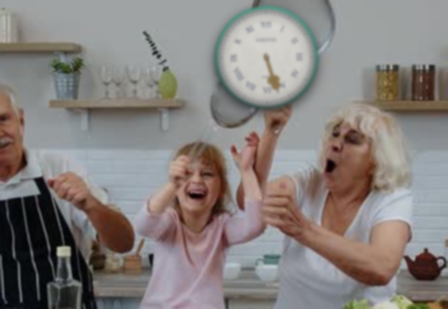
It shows 5,27
